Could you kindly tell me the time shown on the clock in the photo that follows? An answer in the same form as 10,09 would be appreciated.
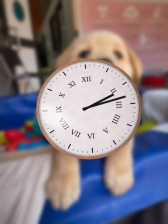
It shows 2,13
